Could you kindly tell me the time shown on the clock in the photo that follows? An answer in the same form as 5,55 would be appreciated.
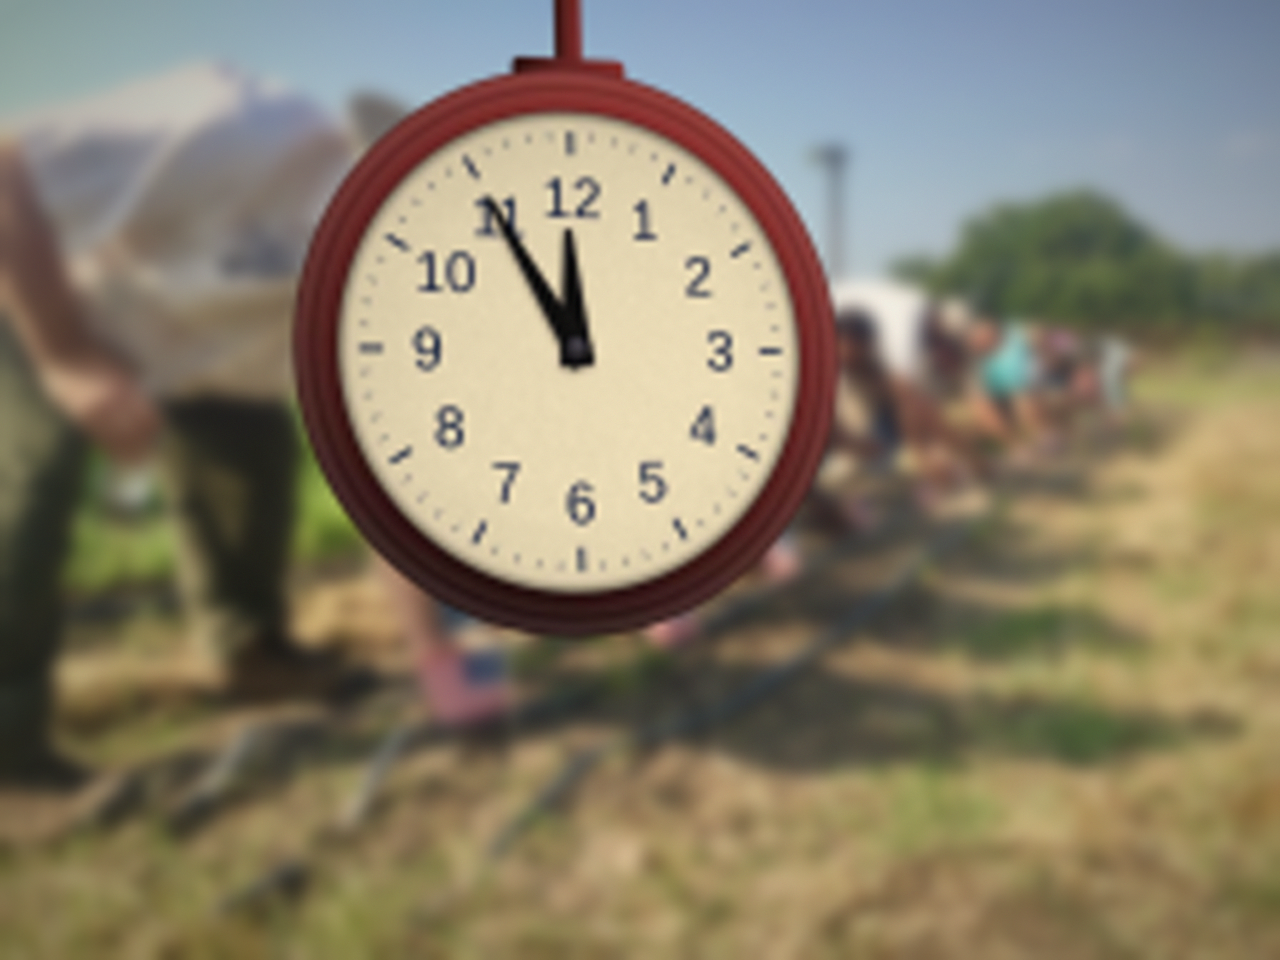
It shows 11,55
